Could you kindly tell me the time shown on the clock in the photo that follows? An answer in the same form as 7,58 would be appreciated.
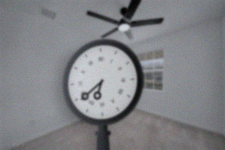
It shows 6,39
